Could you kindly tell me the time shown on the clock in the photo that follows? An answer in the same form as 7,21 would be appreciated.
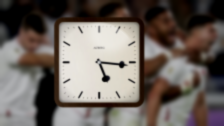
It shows 5,16
